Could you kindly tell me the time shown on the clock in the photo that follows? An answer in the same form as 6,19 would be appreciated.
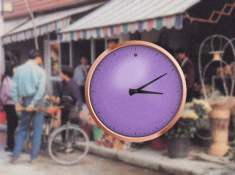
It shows 3,10
